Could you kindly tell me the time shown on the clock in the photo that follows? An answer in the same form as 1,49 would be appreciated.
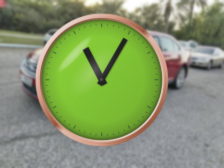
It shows 11,05
